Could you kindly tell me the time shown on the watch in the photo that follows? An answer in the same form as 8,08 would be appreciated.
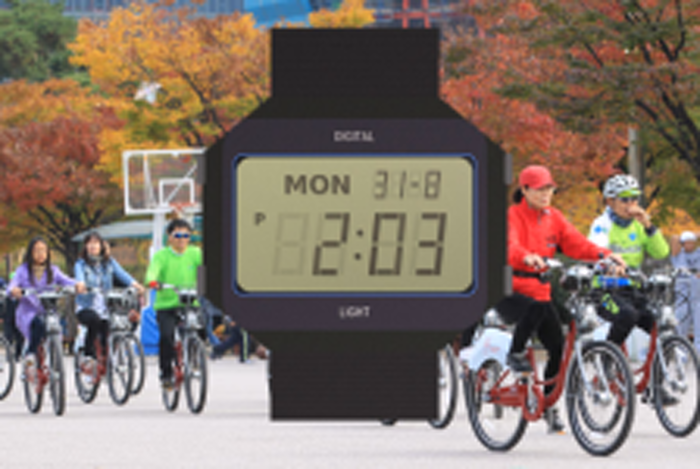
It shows 2,03
